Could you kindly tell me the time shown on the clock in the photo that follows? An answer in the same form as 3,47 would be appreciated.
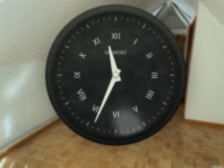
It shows 11,34
